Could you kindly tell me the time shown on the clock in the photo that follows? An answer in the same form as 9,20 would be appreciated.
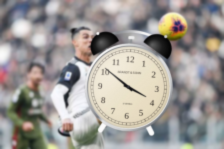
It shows 3,51
